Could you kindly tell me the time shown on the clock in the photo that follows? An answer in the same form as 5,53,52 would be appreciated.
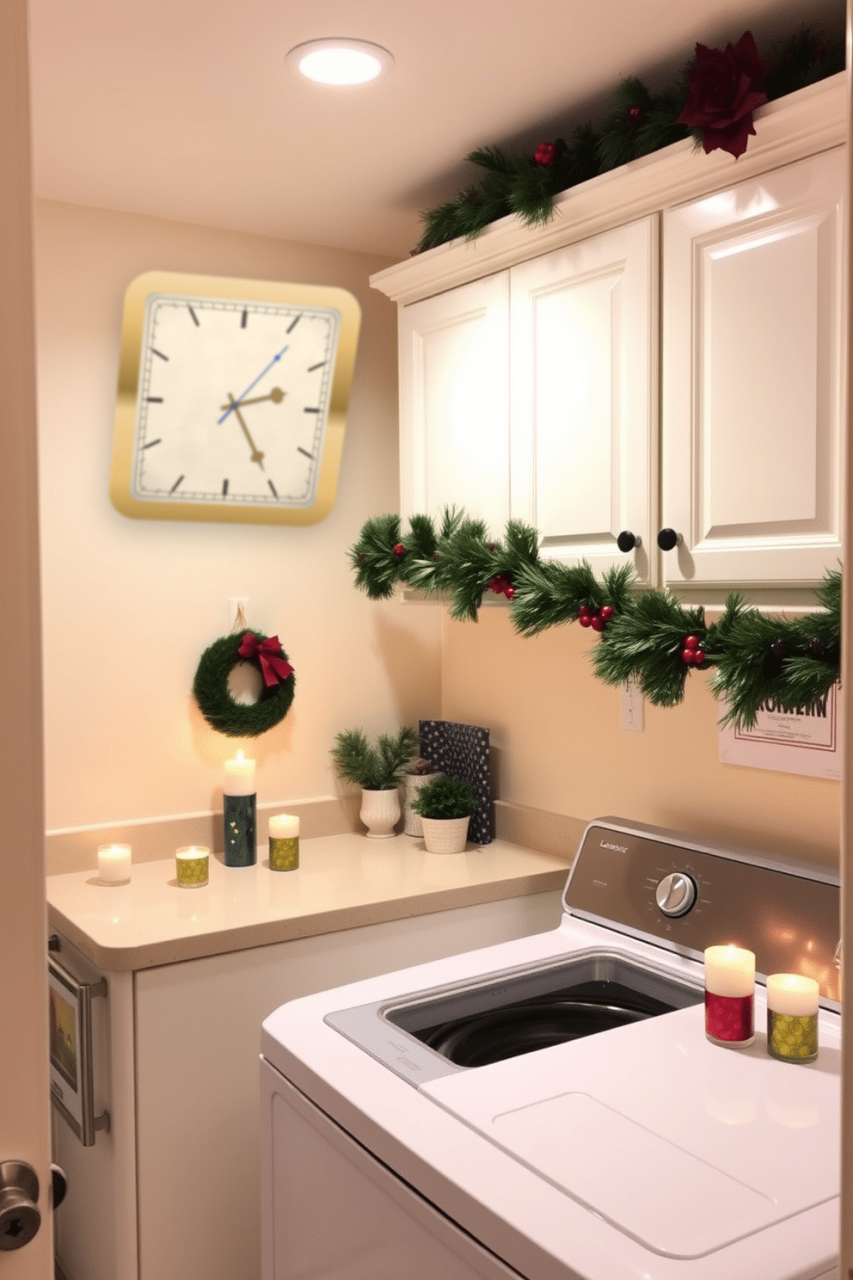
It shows 2,25,06
